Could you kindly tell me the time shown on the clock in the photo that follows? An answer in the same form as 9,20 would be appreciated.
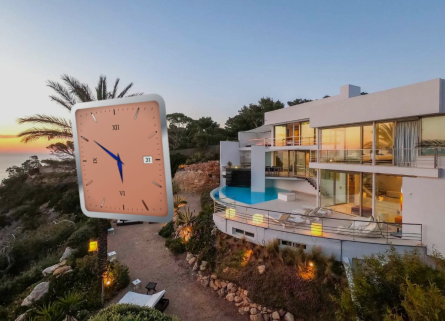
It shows 5,51
